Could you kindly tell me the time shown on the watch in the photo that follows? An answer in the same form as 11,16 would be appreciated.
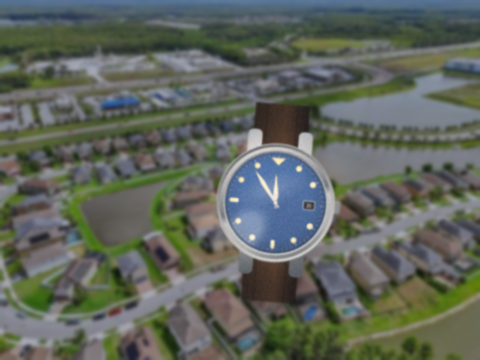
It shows 11,54
